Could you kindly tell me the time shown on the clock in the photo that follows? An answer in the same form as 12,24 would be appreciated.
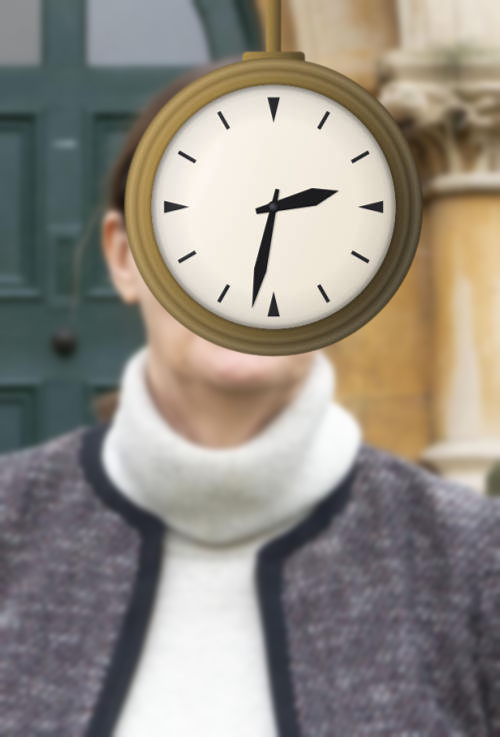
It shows 2,32
